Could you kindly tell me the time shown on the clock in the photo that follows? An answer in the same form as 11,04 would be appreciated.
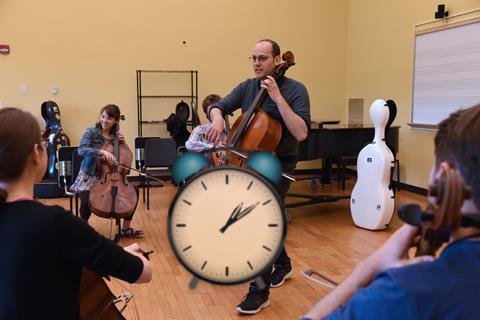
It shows 1,09
